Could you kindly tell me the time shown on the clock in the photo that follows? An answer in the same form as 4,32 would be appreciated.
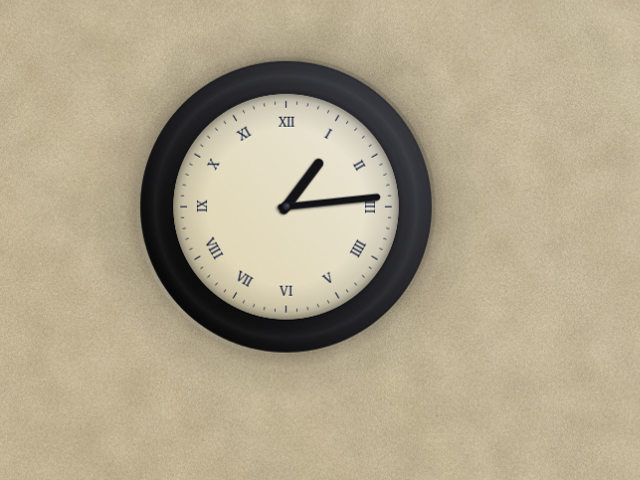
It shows 1,14
